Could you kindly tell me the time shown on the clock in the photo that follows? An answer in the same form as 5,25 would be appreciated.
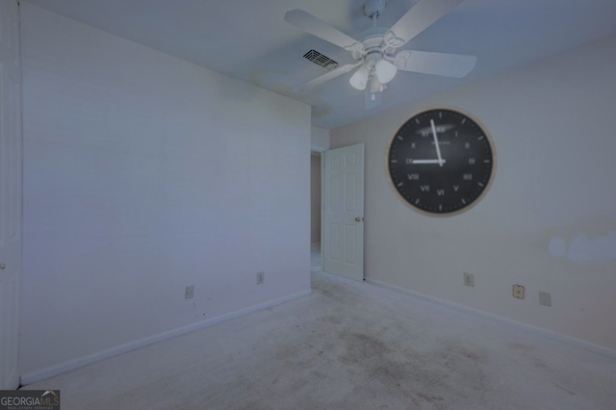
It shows 8,58
